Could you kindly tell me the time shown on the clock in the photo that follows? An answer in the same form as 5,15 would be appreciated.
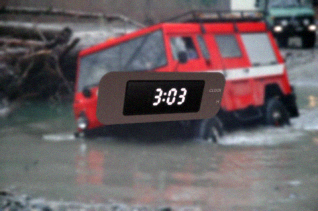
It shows 3,03
